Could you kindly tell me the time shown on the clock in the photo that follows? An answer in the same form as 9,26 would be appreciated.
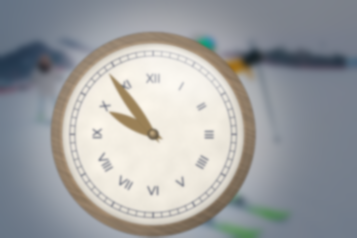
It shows 9,54
